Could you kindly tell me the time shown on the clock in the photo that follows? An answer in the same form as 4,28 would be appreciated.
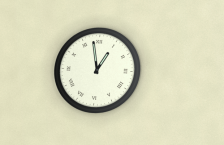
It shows 12,58
